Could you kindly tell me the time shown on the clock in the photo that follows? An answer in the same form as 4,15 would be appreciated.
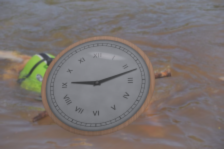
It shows 9,12
